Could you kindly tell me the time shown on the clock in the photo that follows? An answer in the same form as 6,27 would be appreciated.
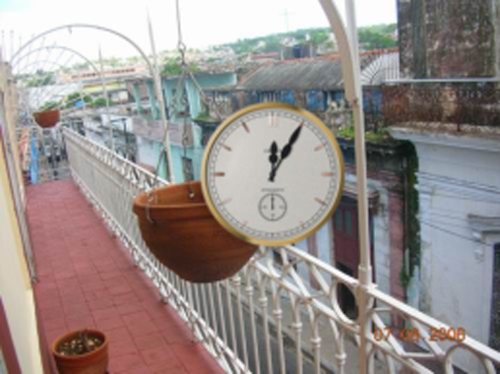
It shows 12,05
